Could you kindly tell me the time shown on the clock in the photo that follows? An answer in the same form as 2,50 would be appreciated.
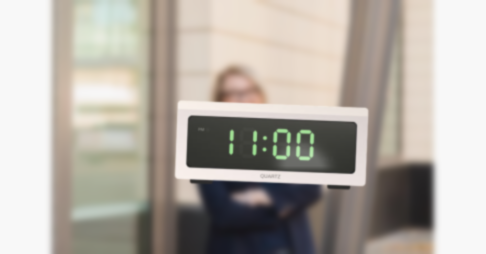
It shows 11,00
